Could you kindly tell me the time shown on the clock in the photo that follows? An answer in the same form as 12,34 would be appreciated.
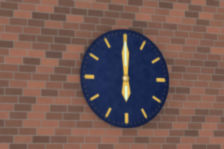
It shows 6,00
